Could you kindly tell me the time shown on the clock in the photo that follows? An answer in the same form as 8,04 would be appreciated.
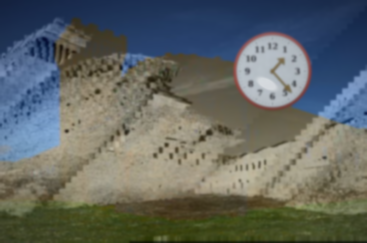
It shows 1,23
